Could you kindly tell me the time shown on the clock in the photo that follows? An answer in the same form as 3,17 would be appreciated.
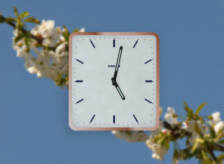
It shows 5,02
